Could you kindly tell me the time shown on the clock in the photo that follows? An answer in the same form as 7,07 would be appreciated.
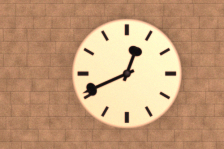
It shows 12,41
